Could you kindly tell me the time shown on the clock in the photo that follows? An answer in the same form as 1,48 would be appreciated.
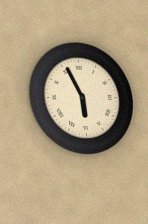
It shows 5,56
